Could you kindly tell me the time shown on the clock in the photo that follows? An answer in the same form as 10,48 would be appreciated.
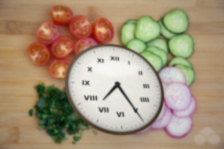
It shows 7,25
